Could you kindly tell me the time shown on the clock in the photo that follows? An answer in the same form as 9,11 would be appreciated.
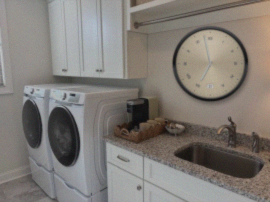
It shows 6,58
